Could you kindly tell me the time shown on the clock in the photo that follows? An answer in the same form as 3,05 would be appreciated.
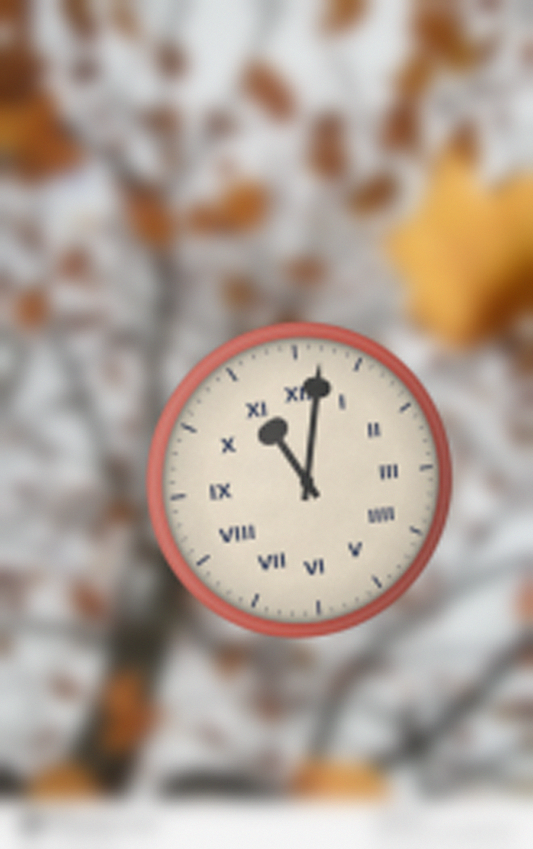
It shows 11,02
